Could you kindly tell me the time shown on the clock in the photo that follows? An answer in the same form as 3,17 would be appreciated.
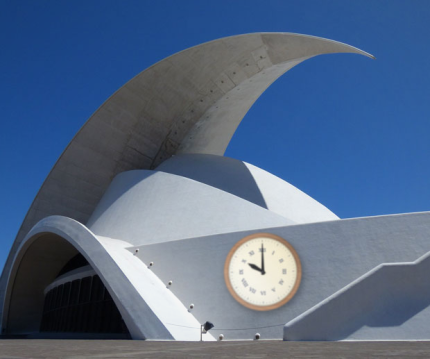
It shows 10,00
